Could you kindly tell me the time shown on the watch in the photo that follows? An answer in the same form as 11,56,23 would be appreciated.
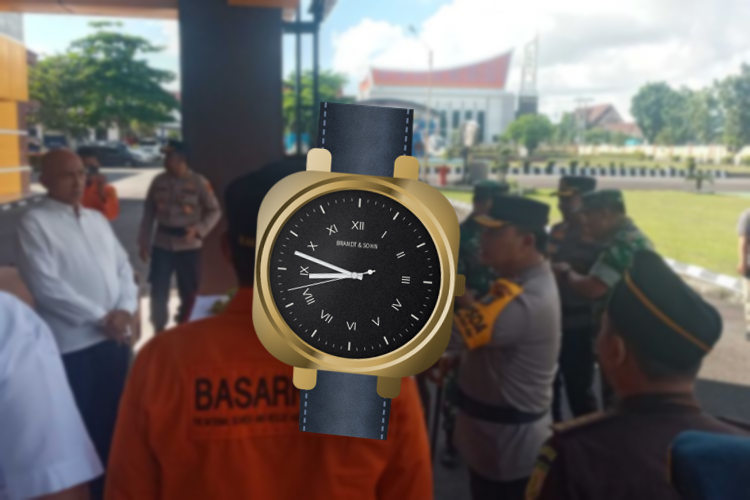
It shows 8,47,42
